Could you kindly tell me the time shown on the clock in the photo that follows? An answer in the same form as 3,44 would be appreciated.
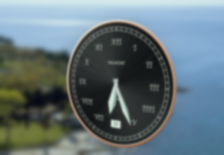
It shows 6,26
